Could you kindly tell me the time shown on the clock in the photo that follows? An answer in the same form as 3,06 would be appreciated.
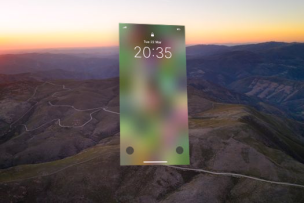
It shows 20,35
